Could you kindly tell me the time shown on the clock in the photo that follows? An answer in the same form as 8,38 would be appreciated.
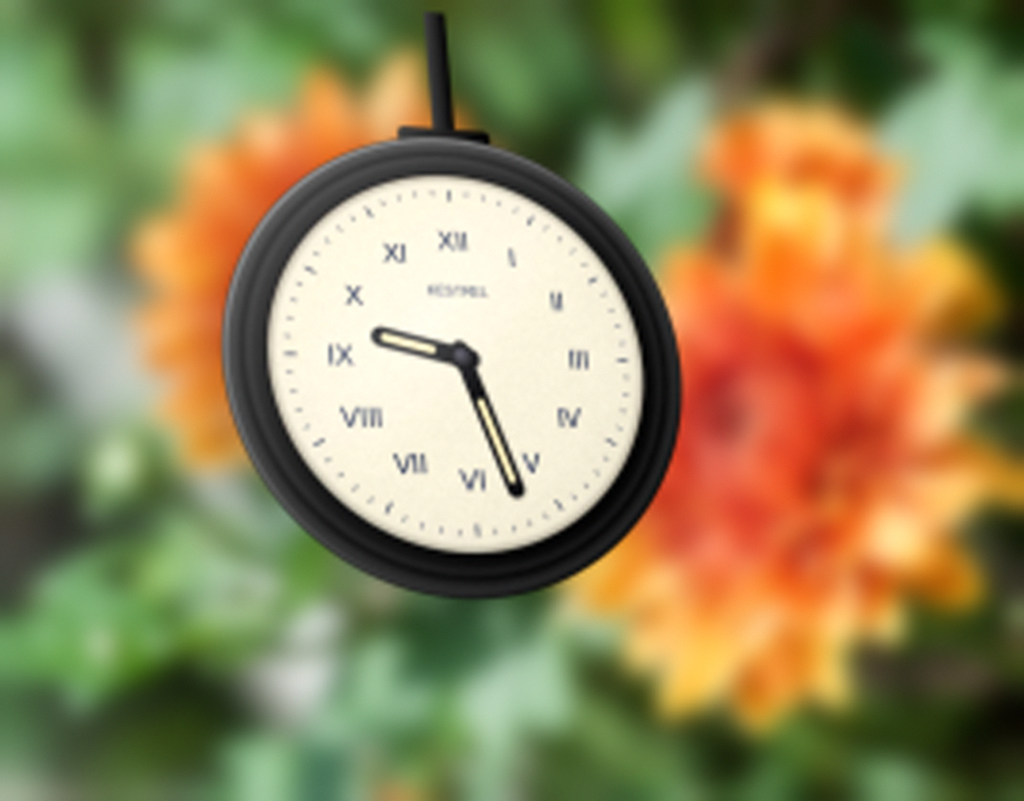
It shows 9,27
